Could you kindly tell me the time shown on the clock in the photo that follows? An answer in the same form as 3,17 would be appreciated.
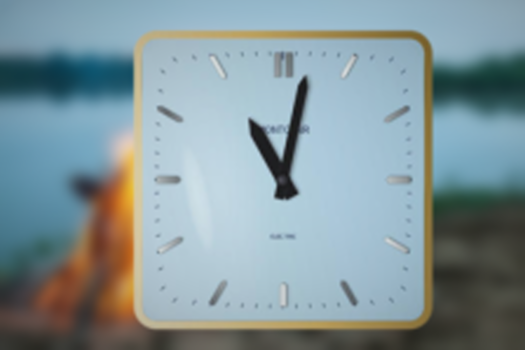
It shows 11,02
